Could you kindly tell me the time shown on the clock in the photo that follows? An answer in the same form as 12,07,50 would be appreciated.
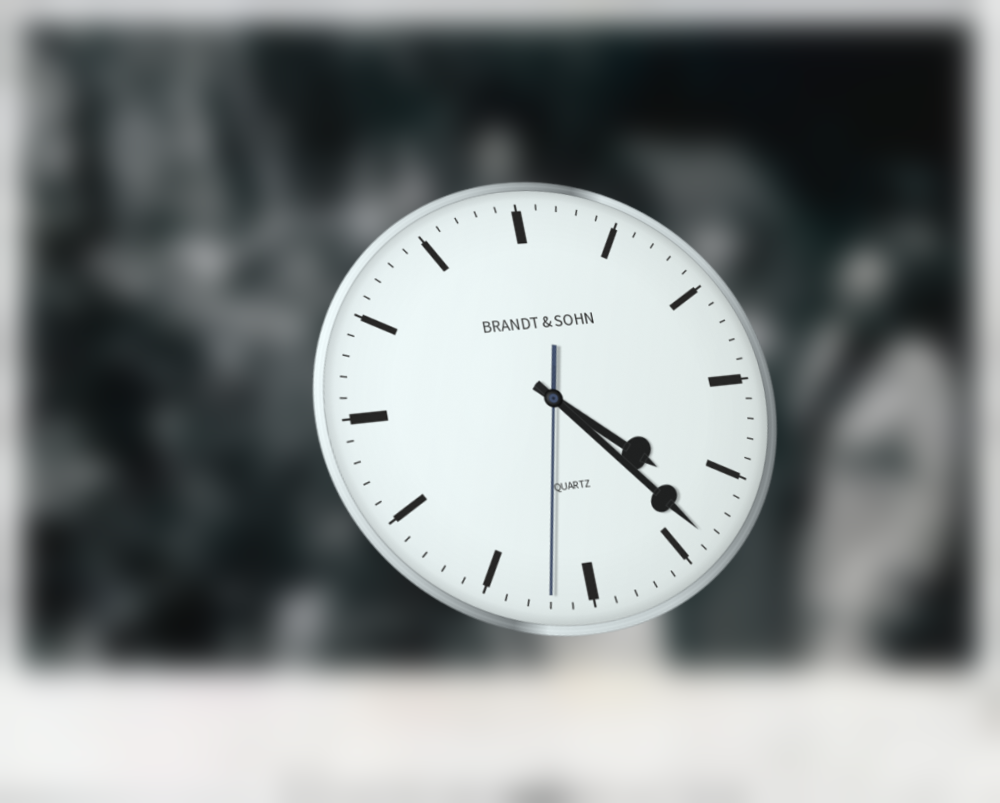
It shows 4,23,32
